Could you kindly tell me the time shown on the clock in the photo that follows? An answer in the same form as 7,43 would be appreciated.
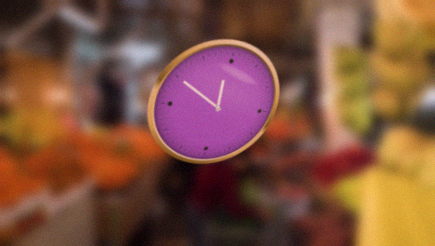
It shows 11,50
